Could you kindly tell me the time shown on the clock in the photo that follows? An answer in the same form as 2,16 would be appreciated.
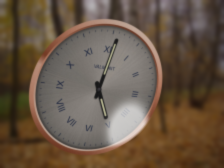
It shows 5,01
